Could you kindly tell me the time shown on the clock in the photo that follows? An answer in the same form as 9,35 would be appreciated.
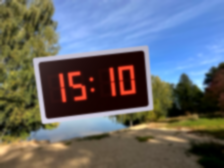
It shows 15,10
